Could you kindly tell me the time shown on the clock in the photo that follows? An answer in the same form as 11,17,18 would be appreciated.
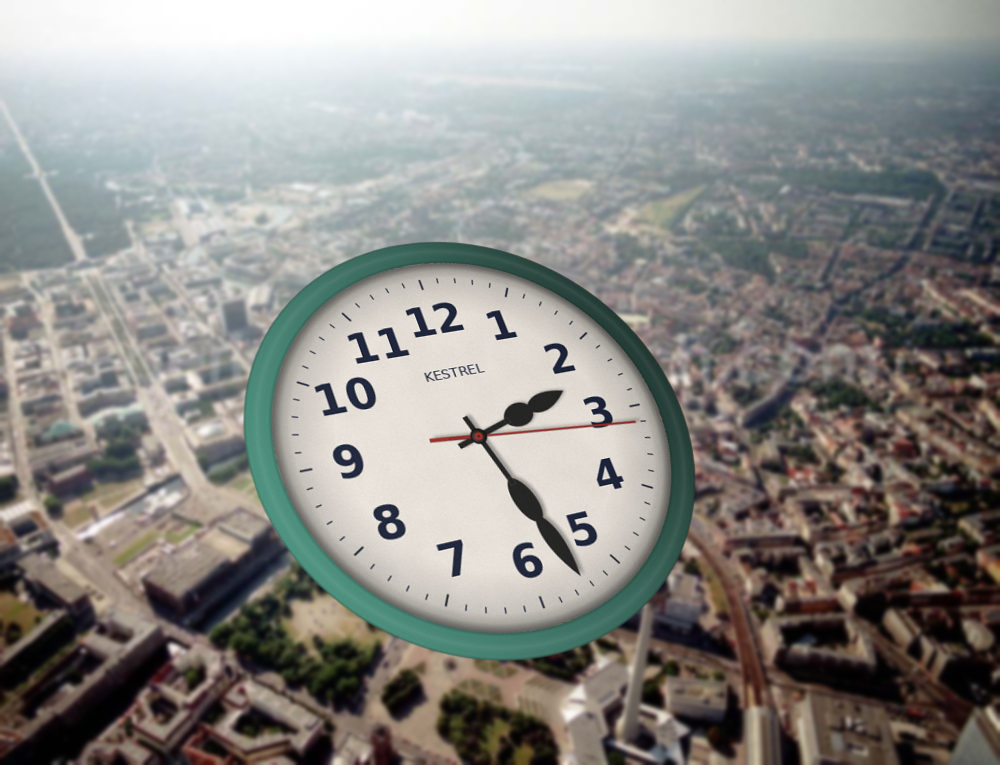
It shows 2,27,16
